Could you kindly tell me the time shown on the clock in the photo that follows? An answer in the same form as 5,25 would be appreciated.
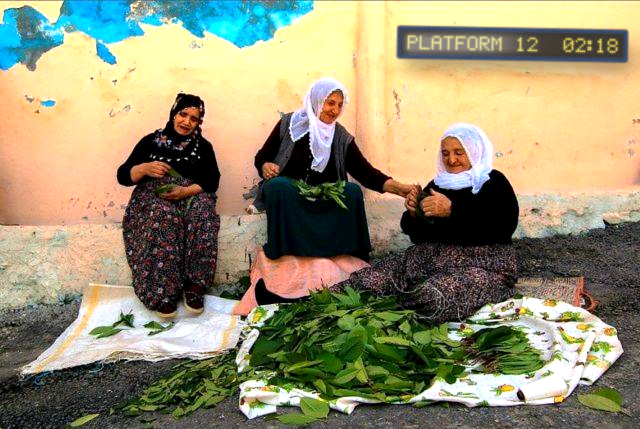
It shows 2,18
